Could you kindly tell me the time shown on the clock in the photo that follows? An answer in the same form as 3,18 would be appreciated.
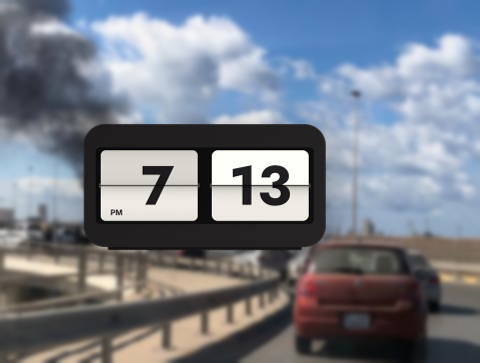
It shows 7,13
